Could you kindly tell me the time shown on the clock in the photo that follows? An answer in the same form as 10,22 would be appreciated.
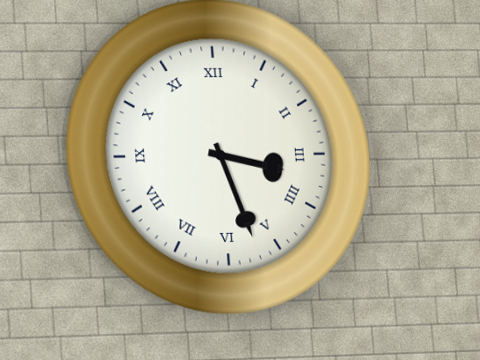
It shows 3,27
